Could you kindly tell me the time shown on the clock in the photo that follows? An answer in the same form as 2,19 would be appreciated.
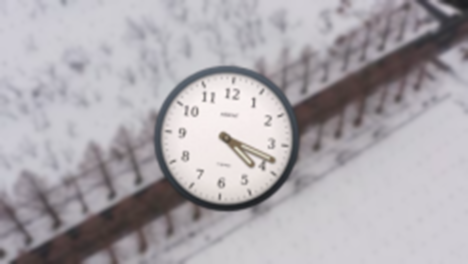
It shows 4,18
